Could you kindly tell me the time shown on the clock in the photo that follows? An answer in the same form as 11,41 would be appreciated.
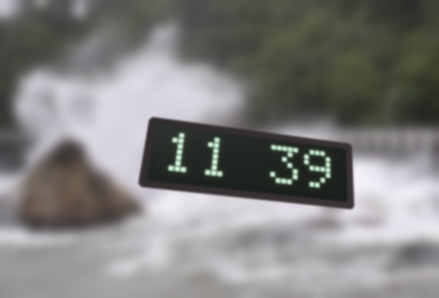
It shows 11,39
